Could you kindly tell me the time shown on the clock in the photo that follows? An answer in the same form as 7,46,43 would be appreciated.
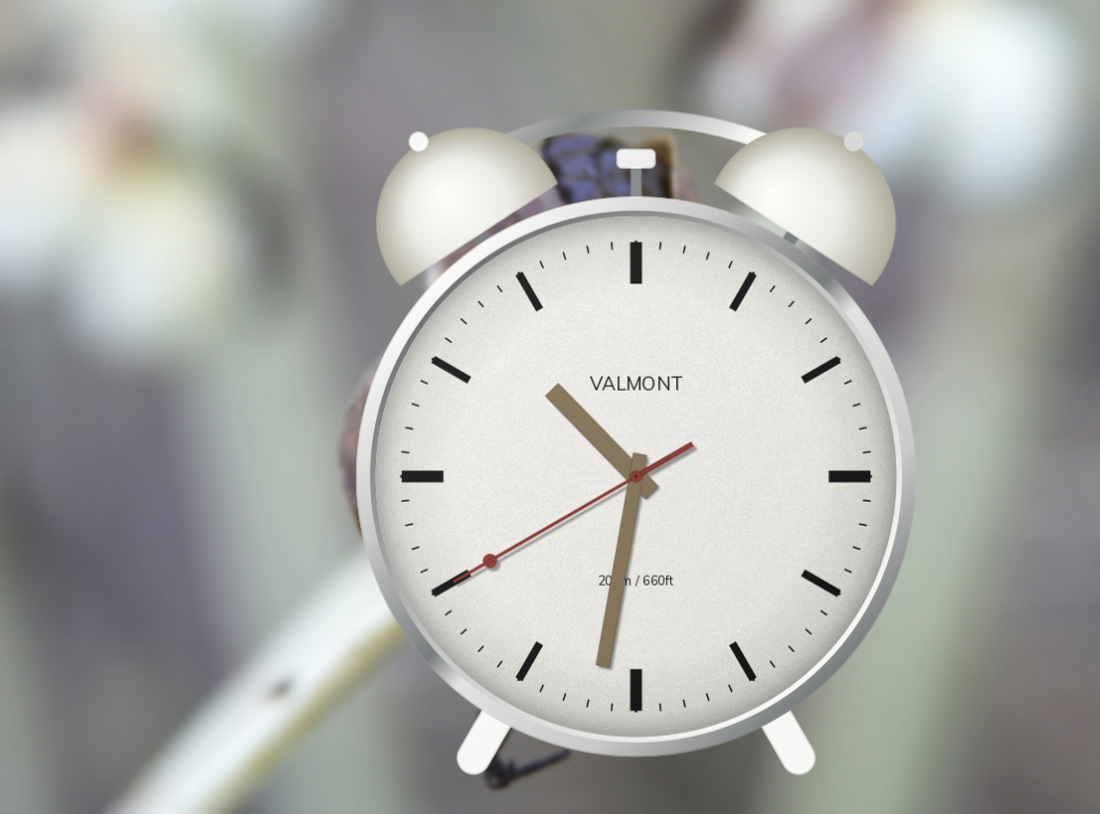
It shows 10,31,40
